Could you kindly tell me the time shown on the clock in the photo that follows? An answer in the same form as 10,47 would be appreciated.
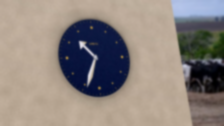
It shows 10,34
